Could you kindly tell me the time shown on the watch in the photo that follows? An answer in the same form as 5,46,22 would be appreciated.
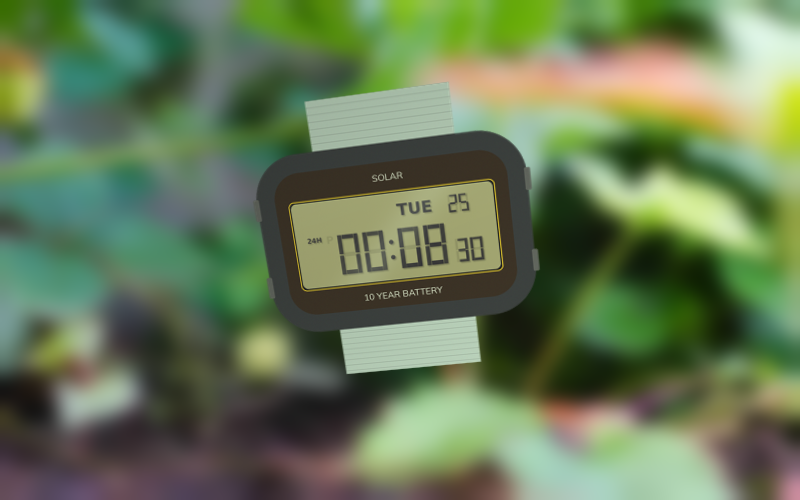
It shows 0,08,30
